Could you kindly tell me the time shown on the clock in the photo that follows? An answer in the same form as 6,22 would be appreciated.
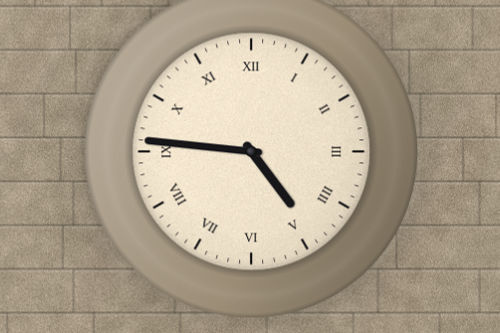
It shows 4,46
